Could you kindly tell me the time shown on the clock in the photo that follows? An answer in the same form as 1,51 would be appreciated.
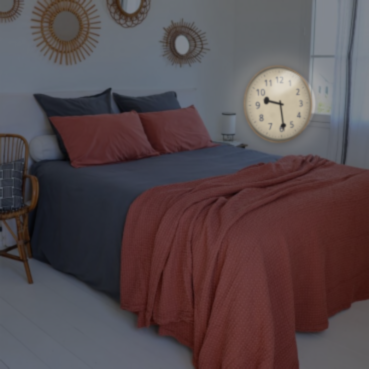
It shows 9,29
